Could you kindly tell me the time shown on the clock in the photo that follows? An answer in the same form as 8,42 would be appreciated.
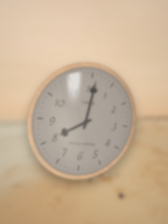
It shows 8,01
